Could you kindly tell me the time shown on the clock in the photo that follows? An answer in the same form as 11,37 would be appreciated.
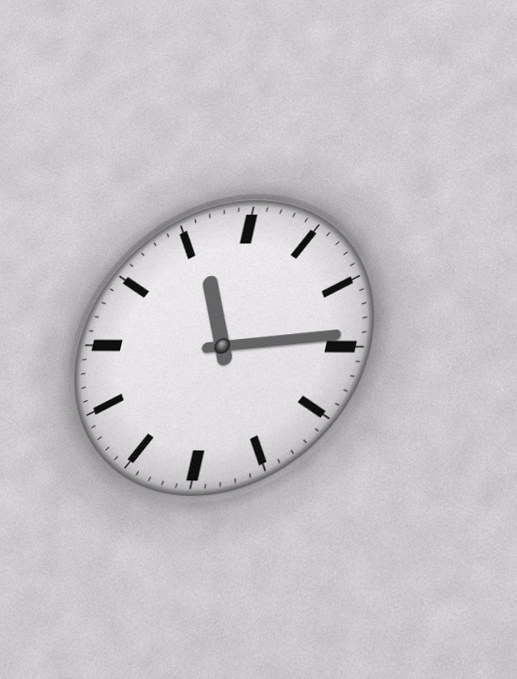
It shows 11,14
